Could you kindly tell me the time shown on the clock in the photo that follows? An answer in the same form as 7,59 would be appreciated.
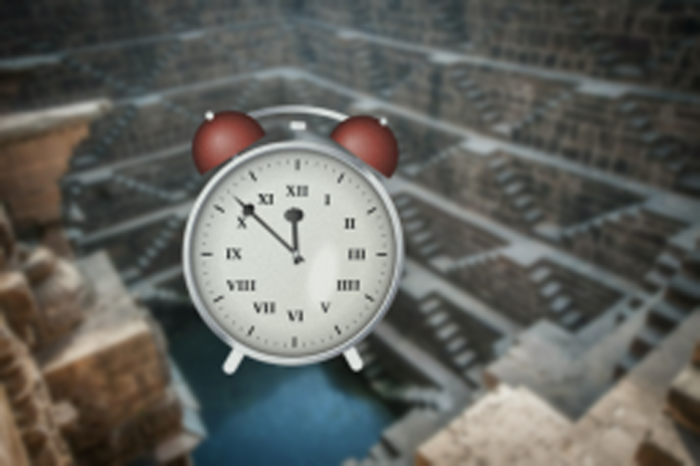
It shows 11,52
